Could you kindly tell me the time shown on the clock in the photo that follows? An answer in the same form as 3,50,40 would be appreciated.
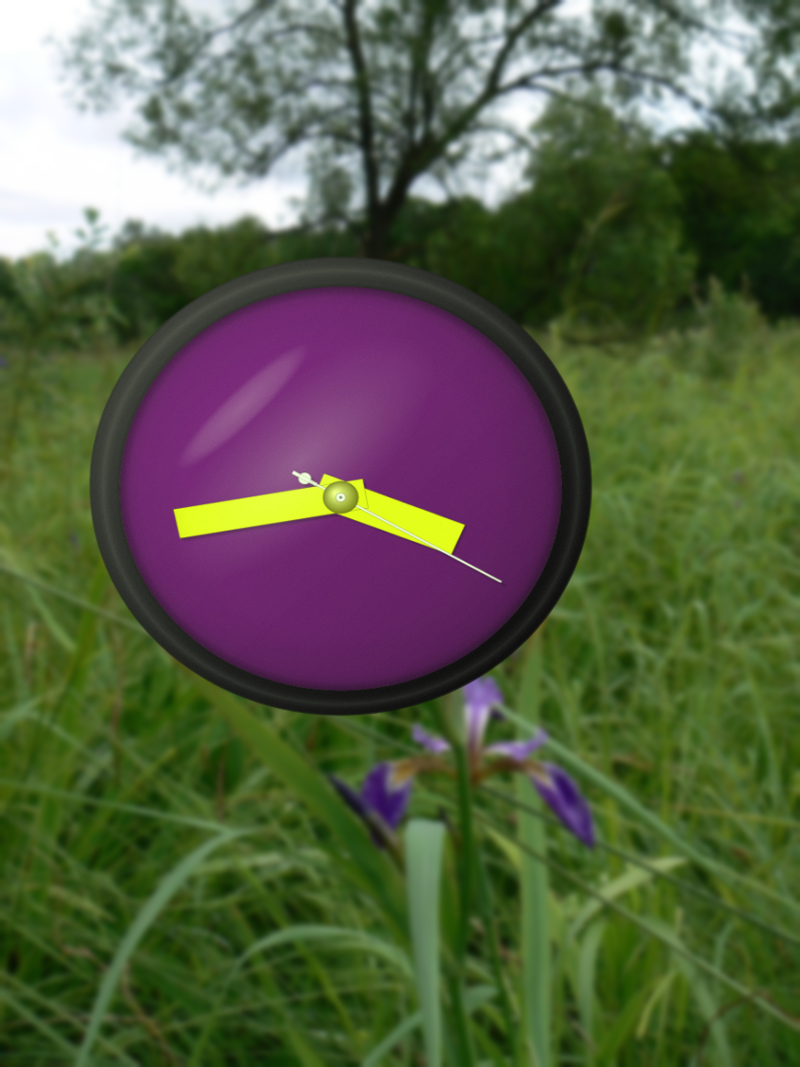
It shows 3,43,20
